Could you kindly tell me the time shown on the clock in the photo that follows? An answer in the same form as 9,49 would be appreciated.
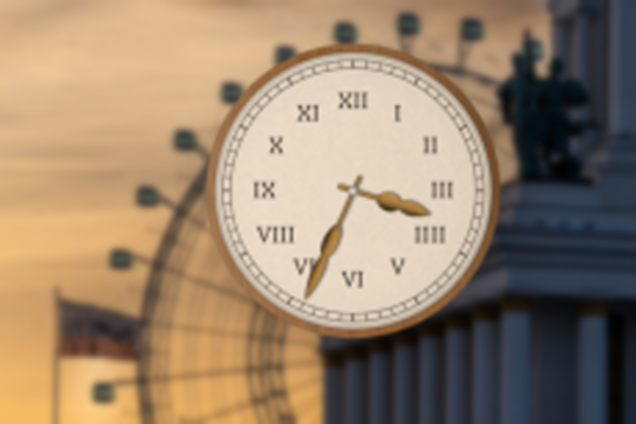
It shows 3,34
